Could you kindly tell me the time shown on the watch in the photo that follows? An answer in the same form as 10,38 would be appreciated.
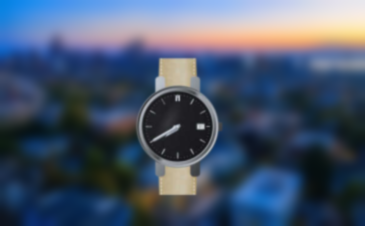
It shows 7,40
